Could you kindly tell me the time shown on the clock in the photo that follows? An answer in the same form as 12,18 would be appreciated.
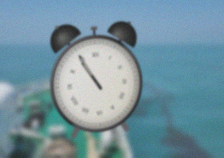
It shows 10,55
